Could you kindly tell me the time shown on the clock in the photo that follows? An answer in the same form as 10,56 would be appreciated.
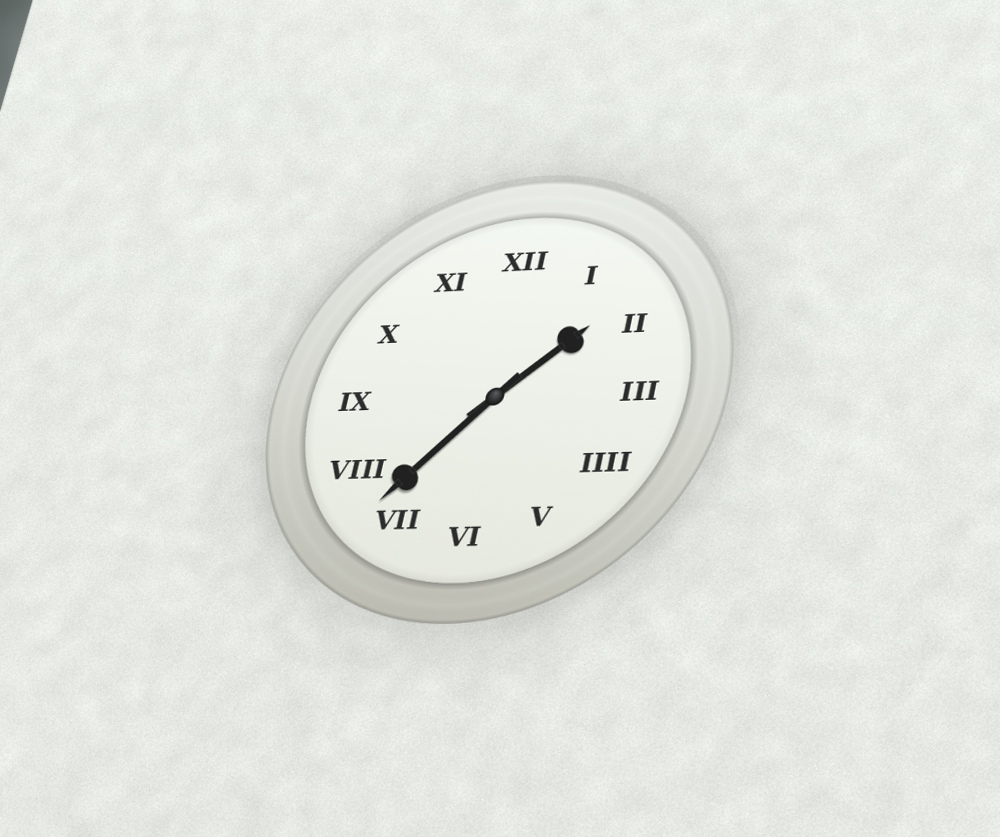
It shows 1,37
